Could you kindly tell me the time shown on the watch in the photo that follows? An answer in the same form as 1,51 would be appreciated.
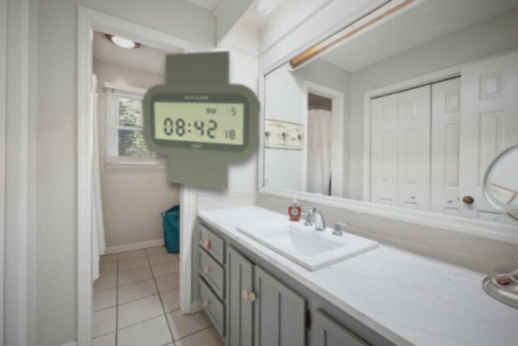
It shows 8,42
